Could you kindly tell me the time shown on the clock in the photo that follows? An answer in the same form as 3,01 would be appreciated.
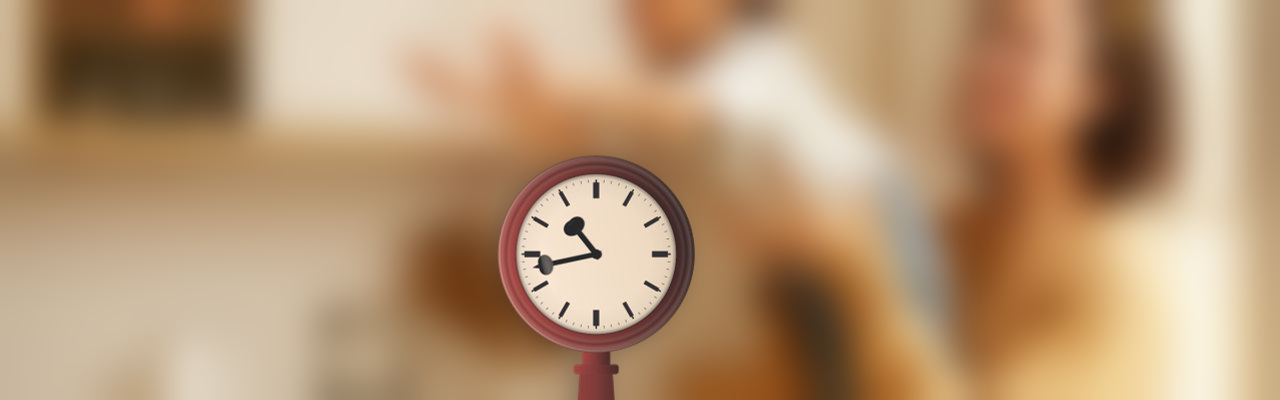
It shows 10,43
